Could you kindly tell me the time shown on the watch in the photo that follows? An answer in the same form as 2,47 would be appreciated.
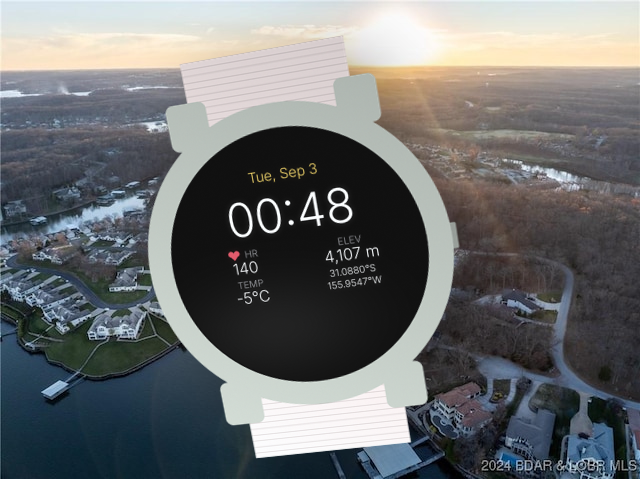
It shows 0,48
